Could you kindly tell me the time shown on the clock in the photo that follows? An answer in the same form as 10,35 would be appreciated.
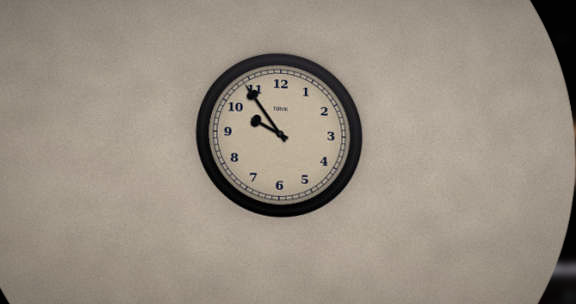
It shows 9,54
